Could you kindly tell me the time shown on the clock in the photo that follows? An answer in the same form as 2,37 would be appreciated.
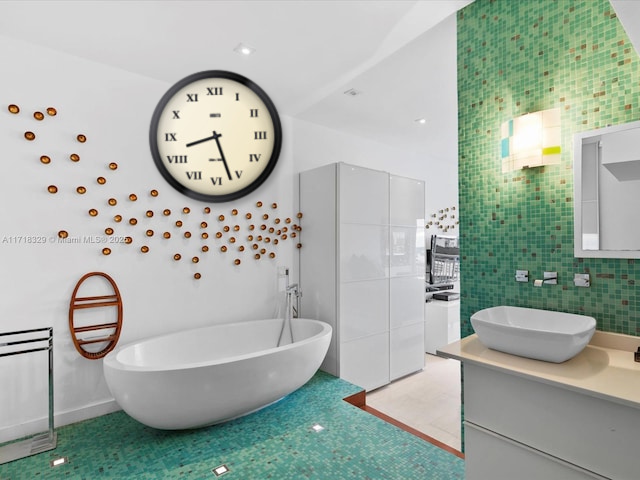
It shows 8,27
